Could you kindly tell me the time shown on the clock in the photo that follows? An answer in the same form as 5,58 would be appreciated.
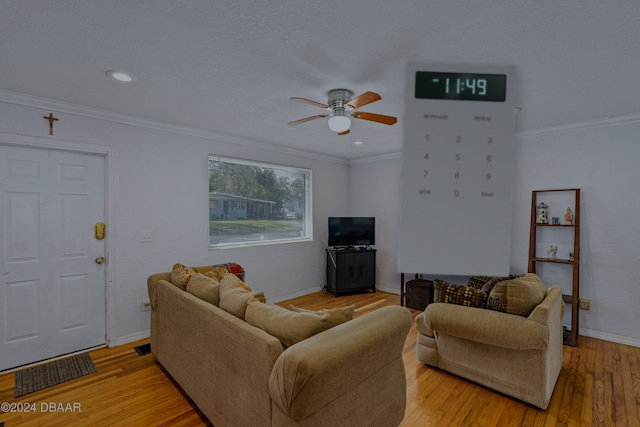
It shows 11,49
